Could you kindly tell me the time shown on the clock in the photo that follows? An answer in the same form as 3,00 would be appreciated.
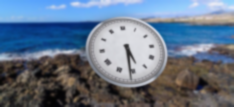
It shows 5,31
